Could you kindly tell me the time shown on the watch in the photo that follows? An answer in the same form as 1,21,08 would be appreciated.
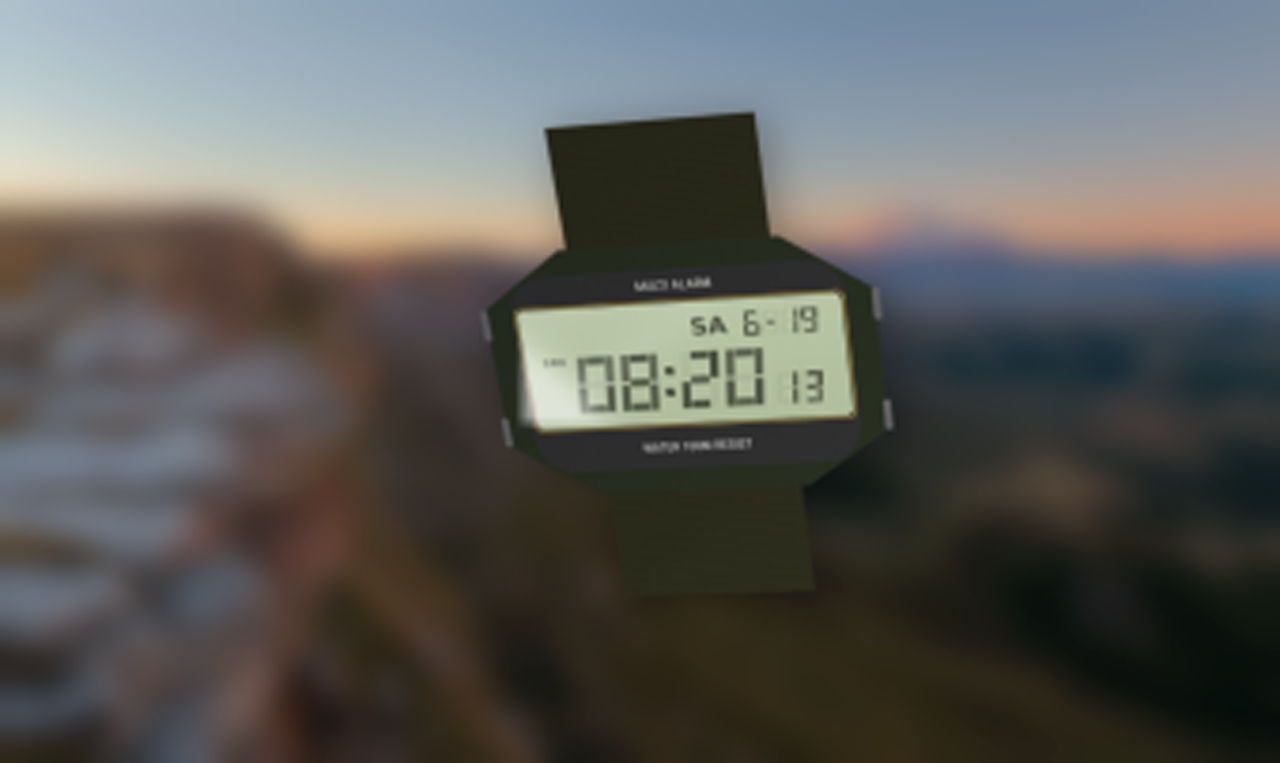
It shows 8,20,13
